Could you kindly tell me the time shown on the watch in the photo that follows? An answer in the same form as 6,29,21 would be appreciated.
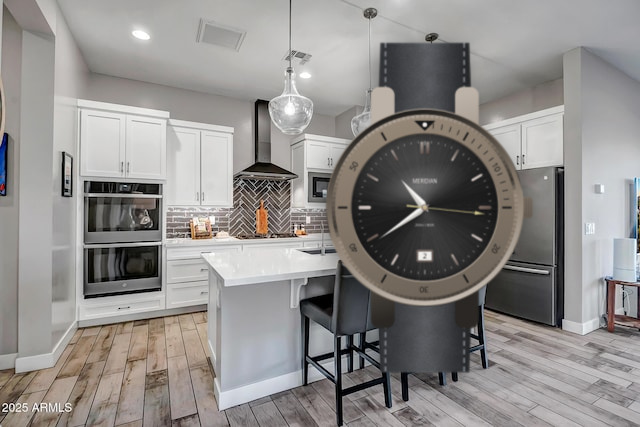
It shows 10,39,16
